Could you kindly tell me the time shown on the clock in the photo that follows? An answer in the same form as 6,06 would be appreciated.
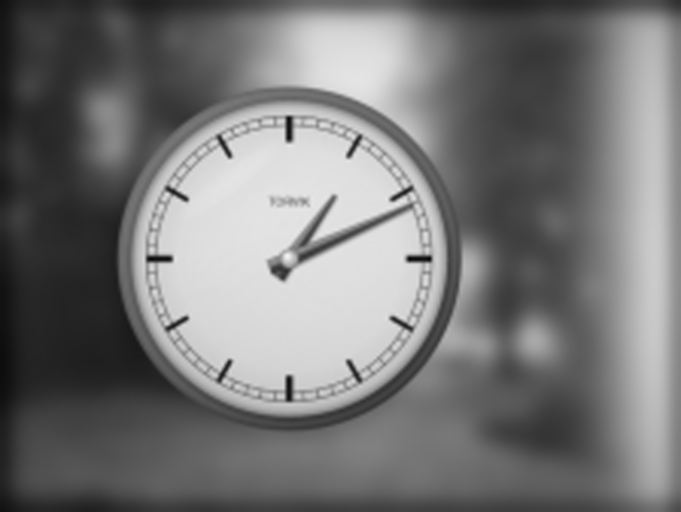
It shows 1,11
